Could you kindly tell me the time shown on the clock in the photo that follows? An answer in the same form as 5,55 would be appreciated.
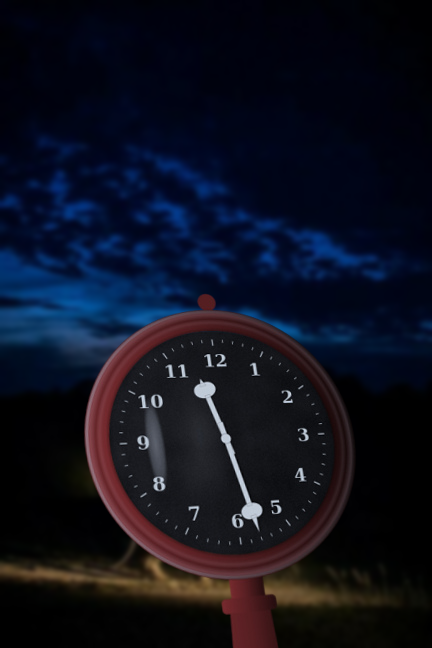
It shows 11,28
